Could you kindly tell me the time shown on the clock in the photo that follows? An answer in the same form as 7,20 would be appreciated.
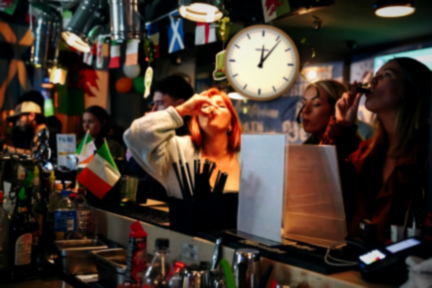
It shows 12,06
